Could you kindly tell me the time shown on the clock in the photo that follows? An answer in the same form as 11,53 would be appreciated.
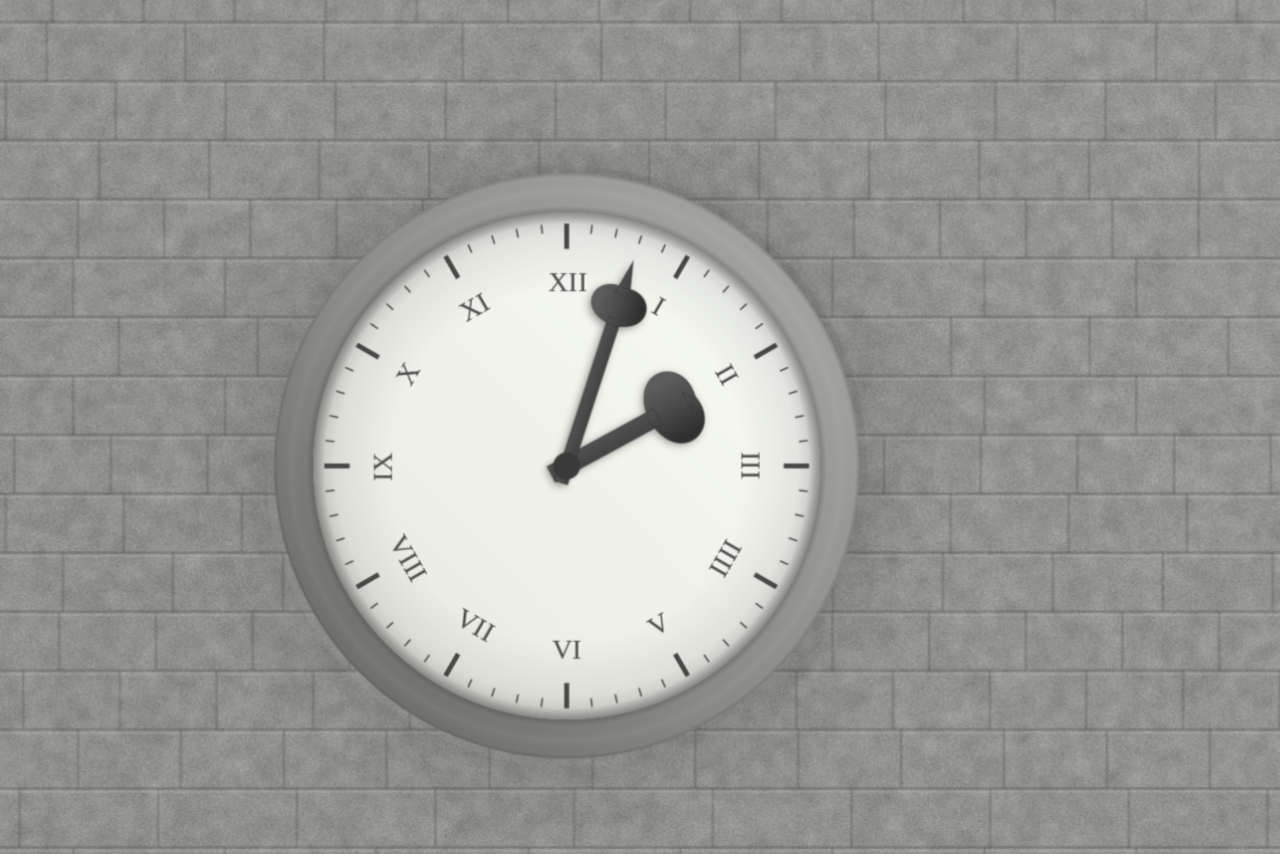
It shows 2,03
